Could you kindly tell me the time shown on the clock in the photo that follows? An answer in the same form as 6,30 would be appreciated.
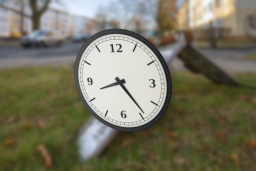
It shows 8,24
